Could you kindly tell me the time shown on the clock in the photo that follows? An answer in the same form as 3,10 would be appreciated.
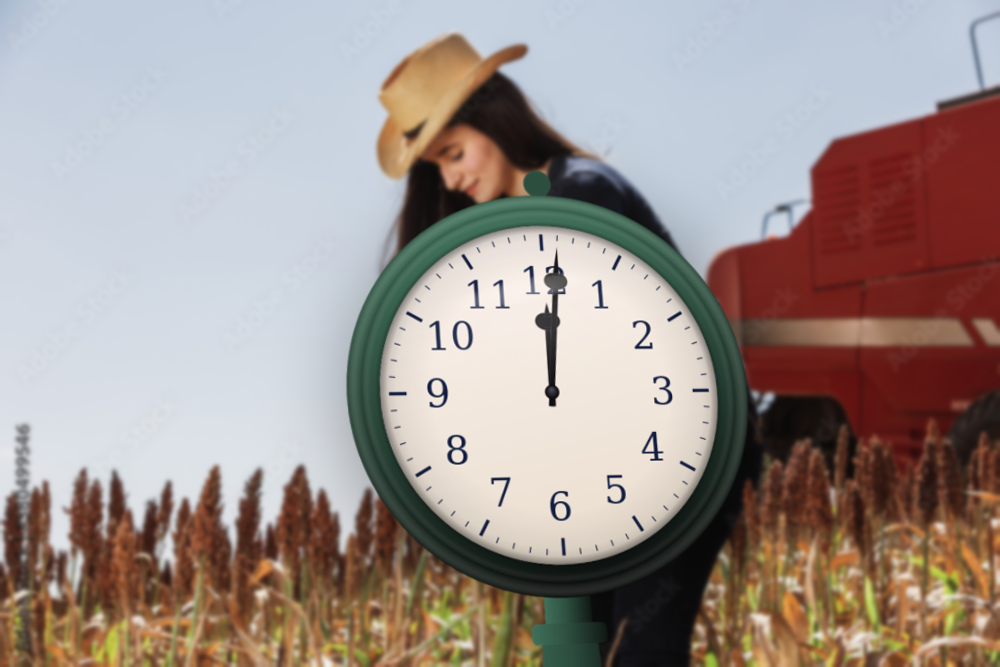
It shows 12,01
